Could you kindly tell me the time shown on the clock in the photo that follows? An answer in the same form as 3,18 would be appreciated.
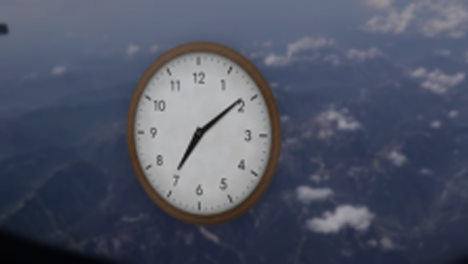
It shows 7,09
